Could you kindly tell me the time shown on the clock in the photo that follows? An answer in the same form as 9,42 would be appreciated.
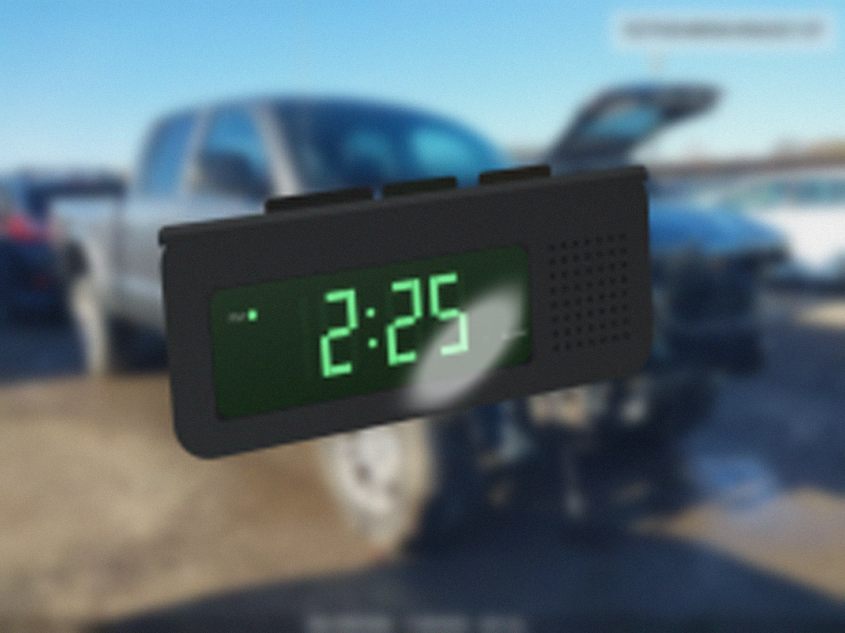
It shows 2,25
